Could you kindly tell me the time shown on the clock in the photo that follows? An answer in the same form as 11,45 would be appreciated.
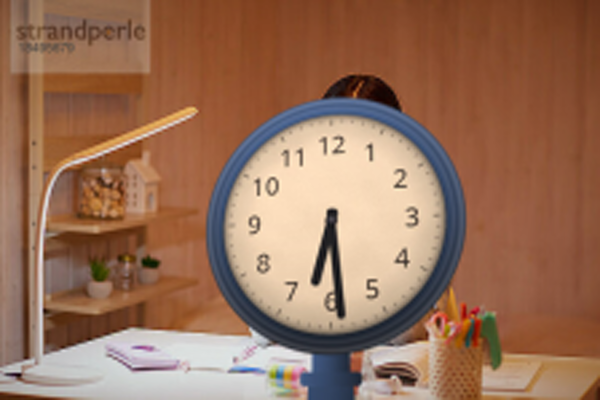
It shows 6,29
